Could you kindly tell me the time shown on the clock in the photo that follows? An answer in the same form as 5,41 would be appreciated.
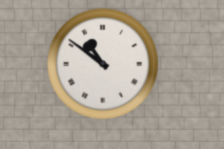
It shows 10,51
